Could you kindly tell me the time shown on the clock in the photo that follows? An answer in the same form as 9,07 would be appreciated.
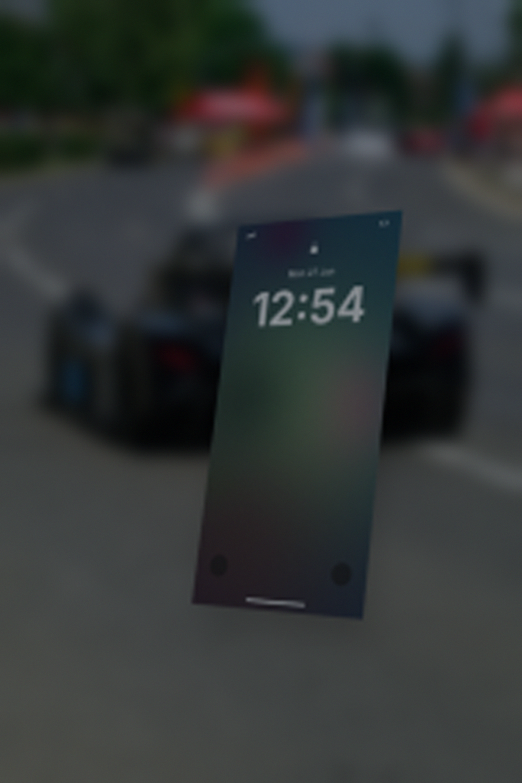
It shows 12,54
